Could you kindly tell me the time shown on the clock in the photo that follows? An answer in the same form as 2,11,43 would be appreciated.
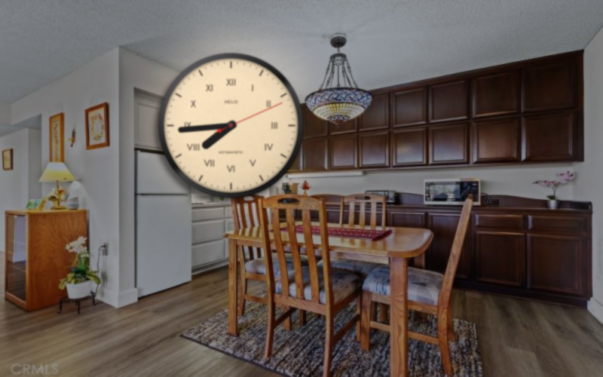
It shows 7,44,11
